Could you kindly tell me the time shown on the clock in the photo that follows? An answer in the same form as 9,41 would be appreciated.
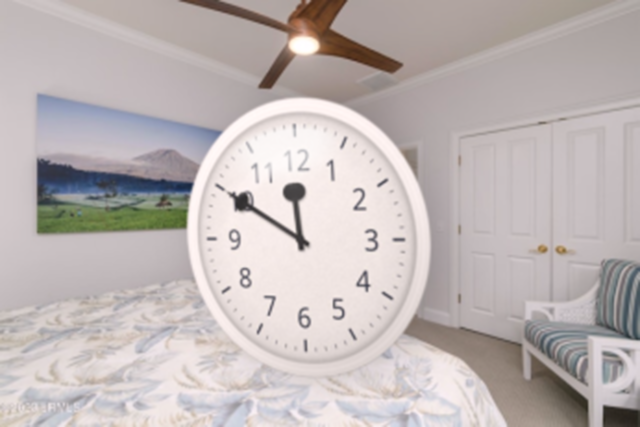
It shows 11,50
